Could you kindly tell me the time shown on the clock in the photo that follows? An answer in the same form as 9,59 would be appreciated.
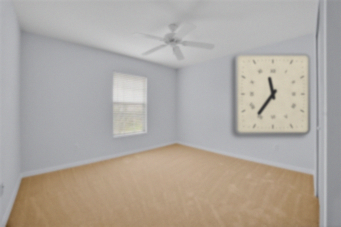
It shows 11,36
